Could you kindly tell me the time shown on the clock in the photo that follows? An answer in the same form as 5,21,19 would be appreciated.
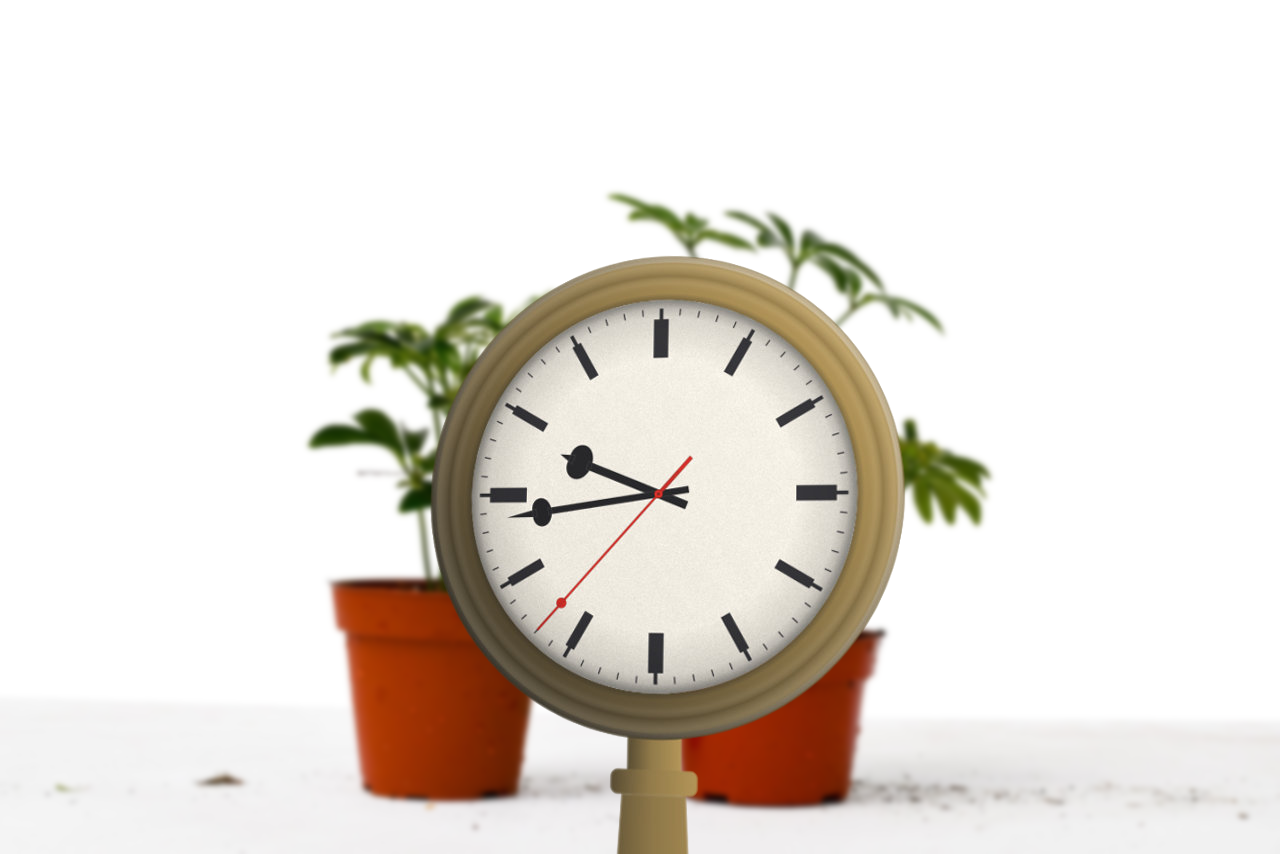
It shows 9,43,37
